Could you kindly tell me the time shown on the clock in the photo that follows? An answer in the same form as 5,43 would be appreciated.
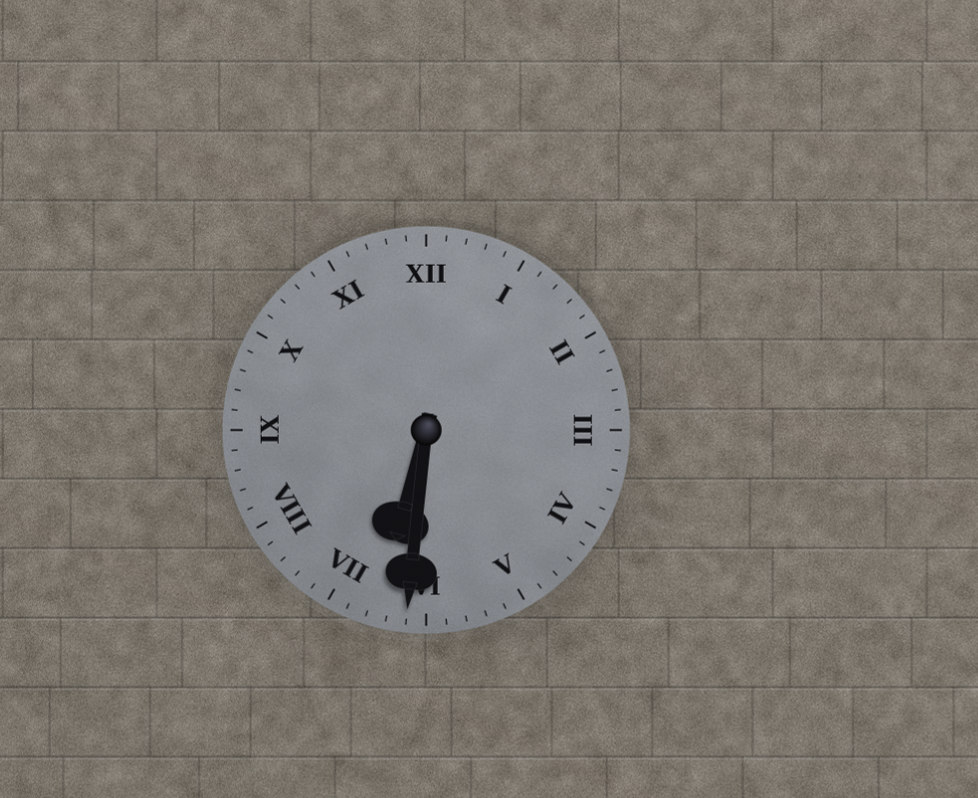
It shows 6,31
